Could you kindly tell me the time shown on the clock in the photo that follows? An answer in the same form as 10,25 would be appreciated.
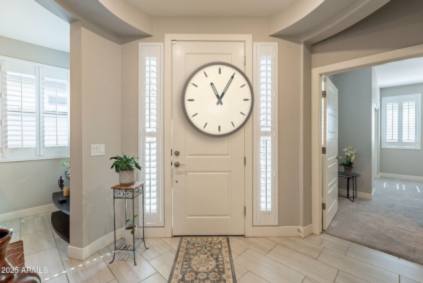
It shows 11,05
